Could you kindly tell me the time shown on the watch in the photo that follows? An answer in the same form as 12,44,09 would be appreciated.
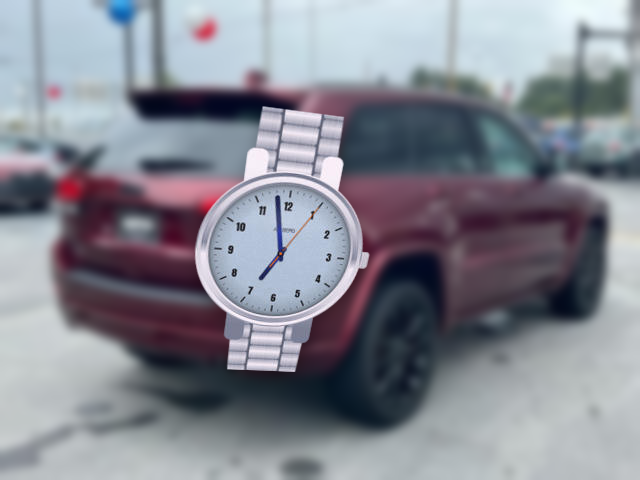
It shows 6,58,05
